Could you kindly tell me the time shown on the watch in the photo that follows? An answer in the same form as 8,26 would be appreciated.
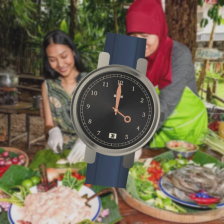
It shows 4,00
